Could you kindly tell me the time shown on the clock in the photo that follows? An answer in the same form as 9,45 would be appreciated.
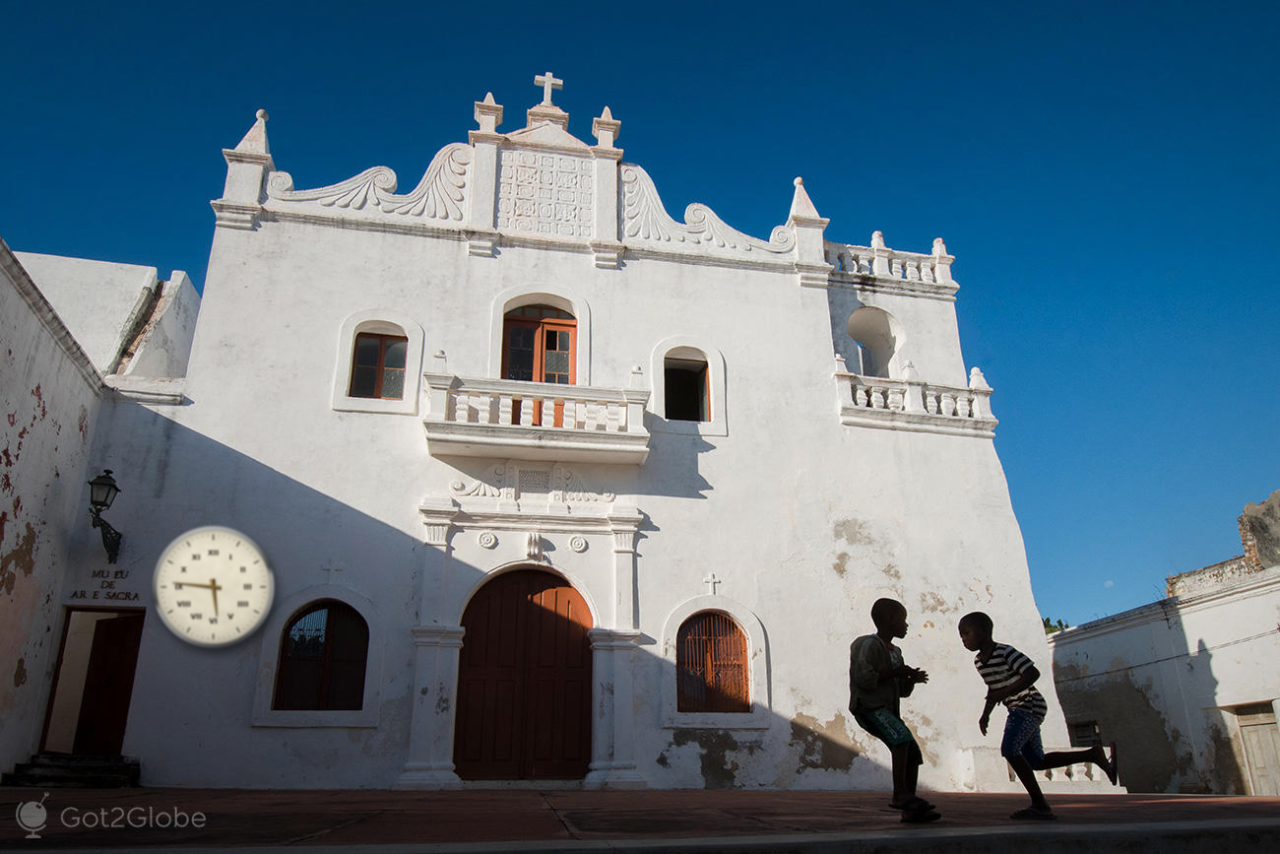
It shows 5,46
